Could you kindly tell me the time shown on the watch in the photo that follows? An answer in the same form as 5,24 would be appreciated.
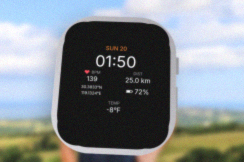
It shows 1,50
